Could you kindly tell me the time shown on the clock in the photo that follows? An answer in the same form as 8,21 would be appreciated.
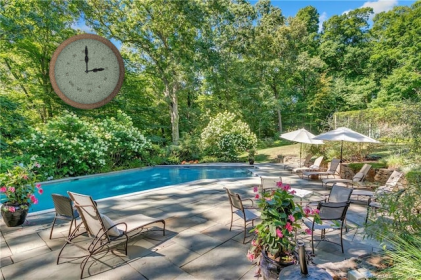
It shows 3,01
